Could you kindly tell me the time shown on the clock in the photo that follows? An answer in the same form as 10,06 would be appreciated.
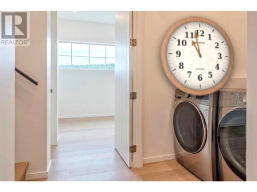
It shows 10,58
